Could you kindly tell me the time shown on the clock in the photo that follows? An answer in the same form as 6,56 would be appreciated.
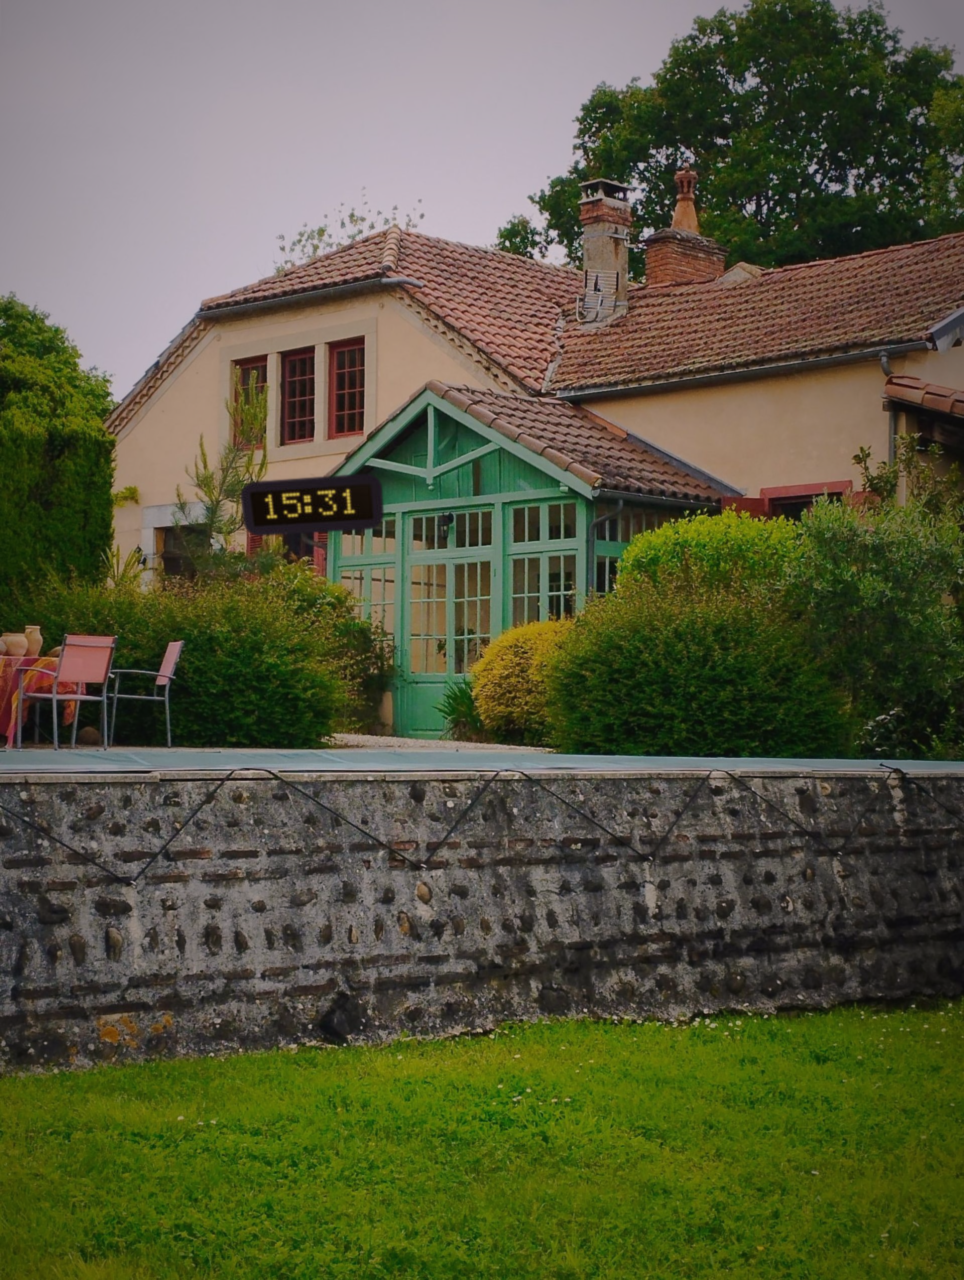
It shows 15,31
